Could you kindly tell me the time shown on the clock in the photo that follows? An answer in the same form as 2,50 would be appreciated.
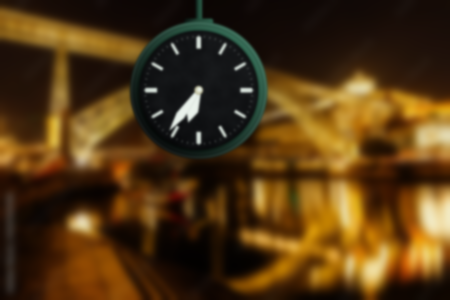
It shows 6,36
